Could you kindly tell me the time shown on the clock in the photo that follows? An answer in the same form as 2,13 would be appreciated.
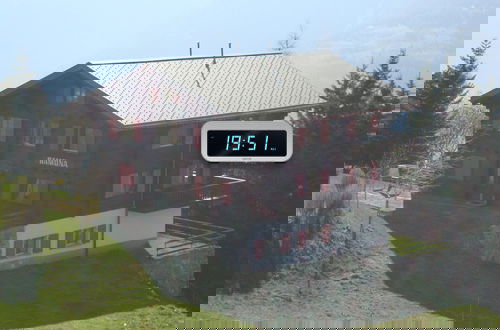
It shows 19,51
